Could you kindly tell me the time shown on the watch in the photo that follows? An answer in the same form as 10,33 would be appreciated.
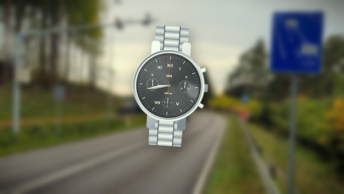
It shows 8,43
